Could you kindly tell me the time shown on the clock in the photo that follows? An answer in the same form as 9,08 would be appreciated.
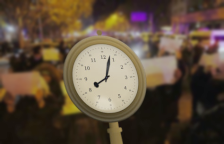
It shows 8,03
